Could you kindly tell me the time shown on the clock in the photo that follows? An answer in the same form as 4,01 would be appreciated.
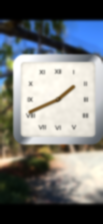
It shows 1,41
